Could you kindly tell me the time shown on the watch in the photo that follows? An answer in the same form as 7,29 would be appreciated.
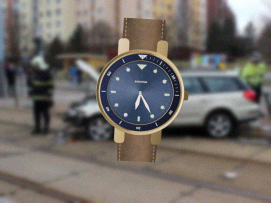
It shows 6,25
